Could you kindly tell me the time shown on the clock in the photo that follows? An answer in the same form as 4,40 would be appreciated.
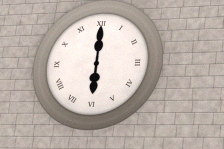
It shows 6,00
